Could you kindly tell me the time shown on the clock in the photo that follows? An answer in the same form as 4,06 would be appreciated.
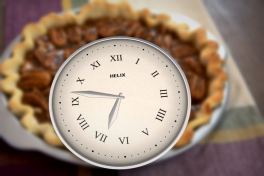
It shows 6,47
